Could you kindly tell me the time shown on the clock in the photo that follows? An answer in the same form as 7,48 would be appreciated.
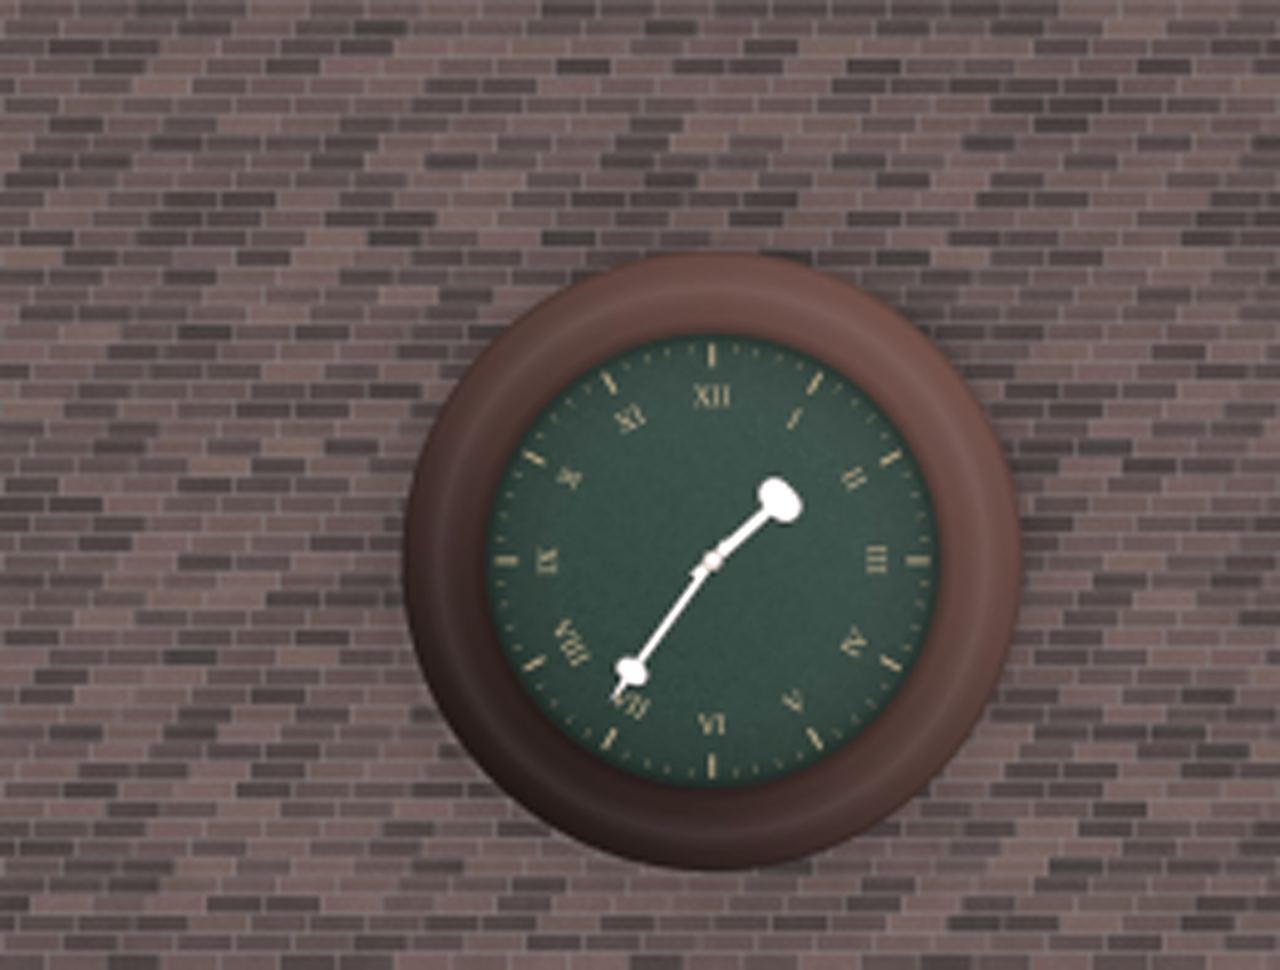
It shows 1,36
